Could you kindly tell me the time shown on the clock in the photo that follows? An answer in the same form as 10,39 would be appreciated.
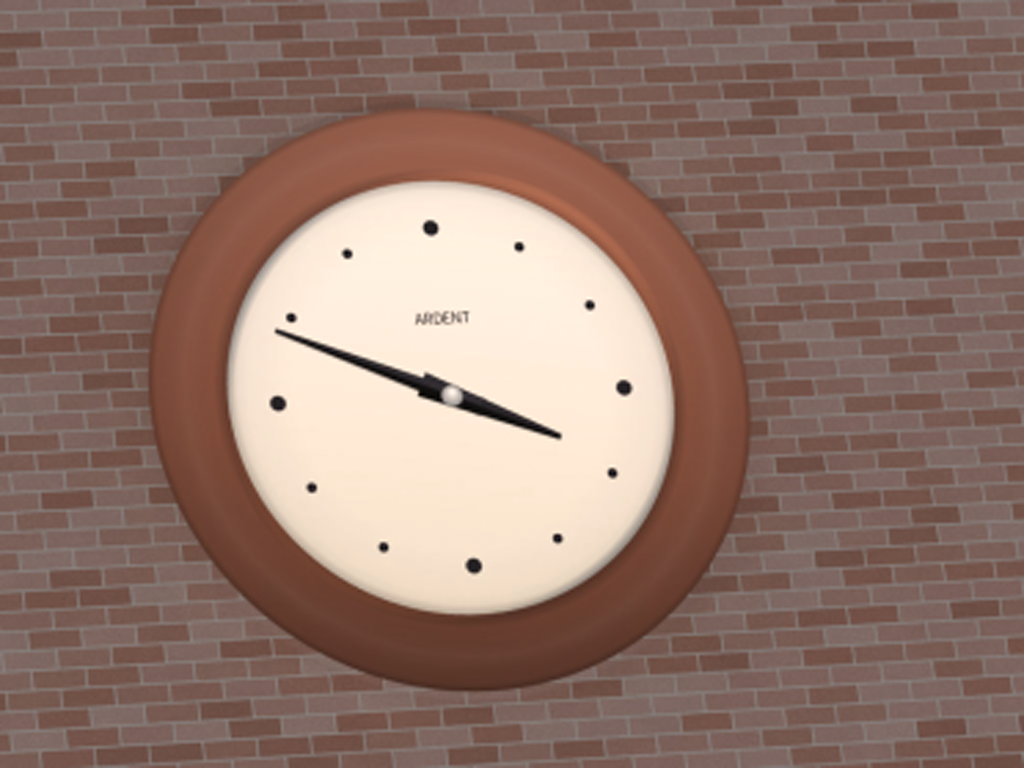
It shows 3,49
